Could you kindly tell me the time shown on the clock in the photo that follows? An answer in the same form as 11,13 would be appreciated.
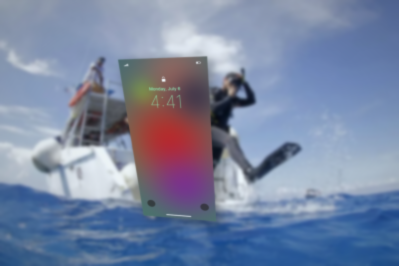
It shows 4,41
